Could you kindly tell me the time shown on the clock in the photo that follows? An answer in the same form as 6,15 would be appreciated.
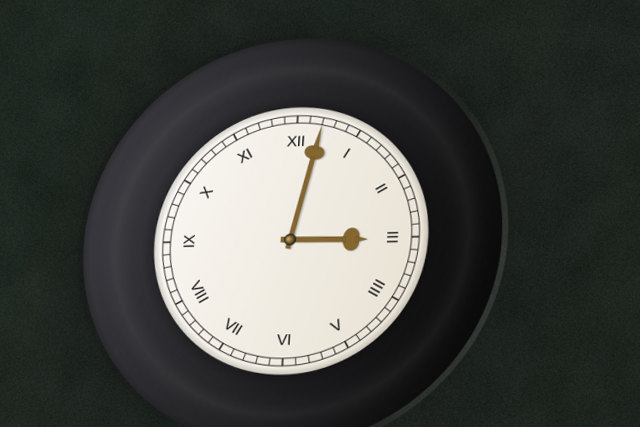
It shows 3,02
